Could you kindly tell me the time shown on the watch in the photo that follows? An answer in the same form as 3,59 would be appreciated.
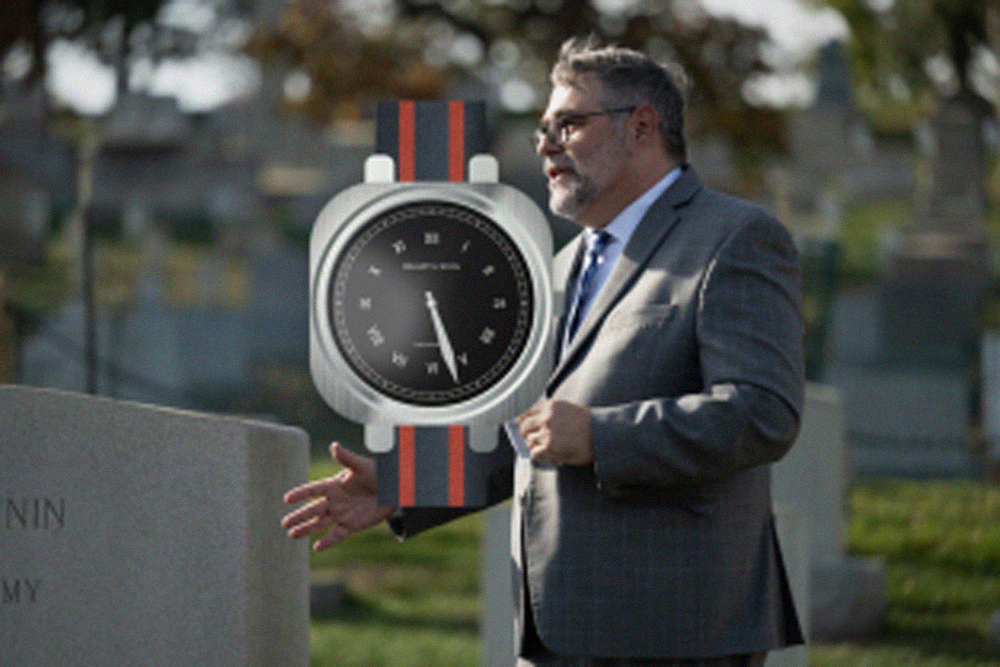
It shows 5,27
